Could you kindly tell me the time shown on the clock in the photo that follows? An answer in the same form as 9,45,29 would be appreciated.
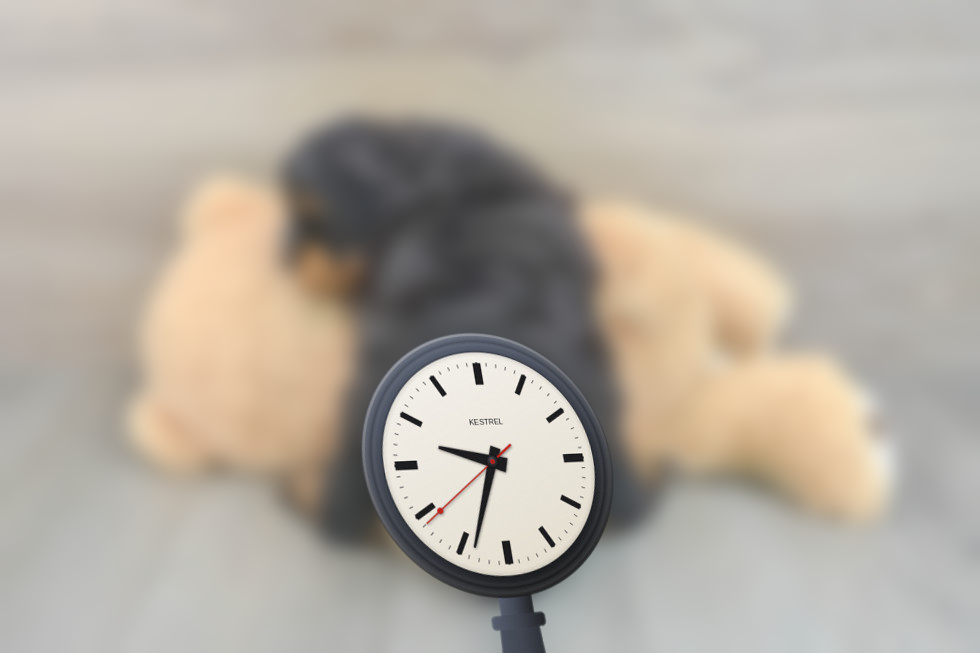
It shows 9,33,39
